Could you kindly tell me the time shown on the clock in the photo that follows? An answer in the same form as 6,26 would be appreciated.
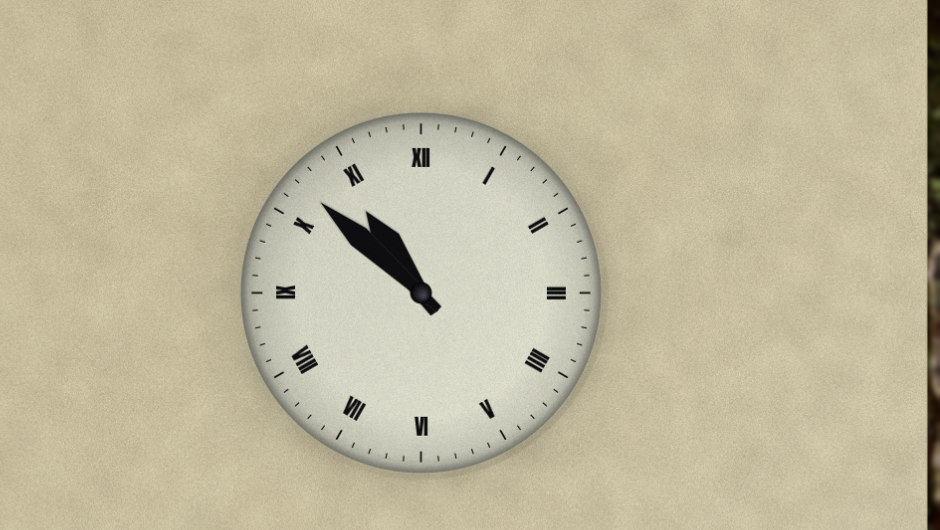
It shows 10,52
